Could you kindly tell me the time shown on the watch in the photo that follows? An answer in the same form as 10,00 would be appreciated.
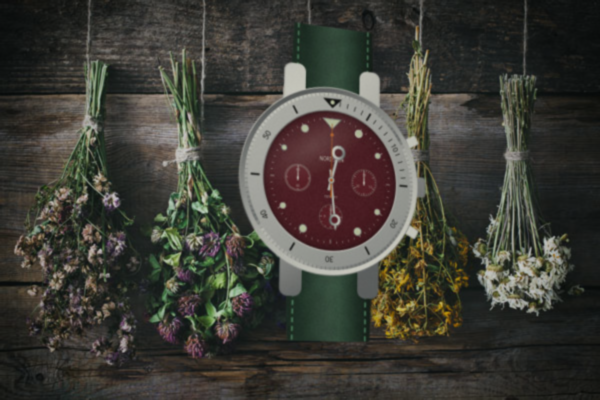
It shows 12,29
